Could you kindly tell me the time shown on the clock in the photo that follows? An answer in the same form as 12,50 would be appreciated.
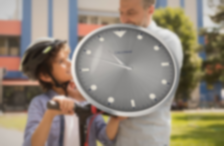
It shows 10,49
